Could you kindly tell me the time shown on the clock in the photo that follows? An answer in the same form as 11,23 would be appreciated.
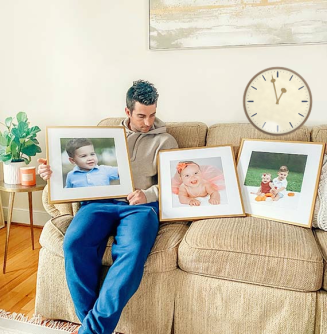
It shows 12,58
